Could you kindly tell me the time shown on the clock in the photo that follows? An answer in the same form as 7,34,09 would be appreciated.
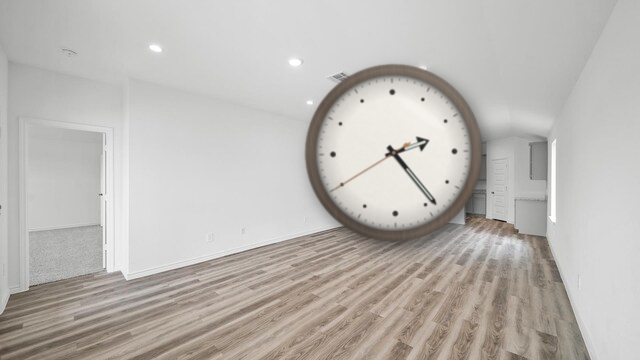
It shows 2,23,40
